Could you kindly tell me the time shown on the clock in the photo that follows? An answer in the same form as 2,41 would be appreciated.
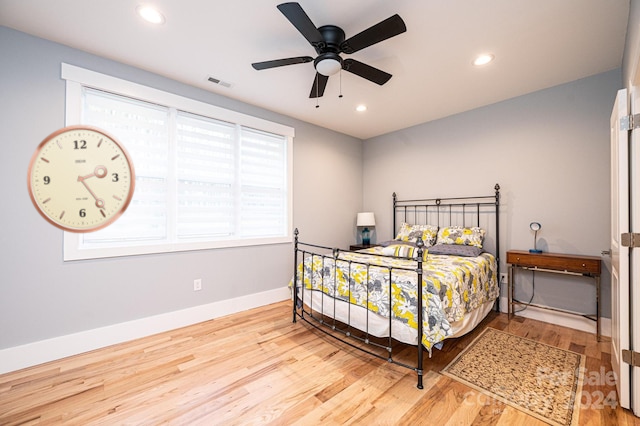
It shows 2,24
